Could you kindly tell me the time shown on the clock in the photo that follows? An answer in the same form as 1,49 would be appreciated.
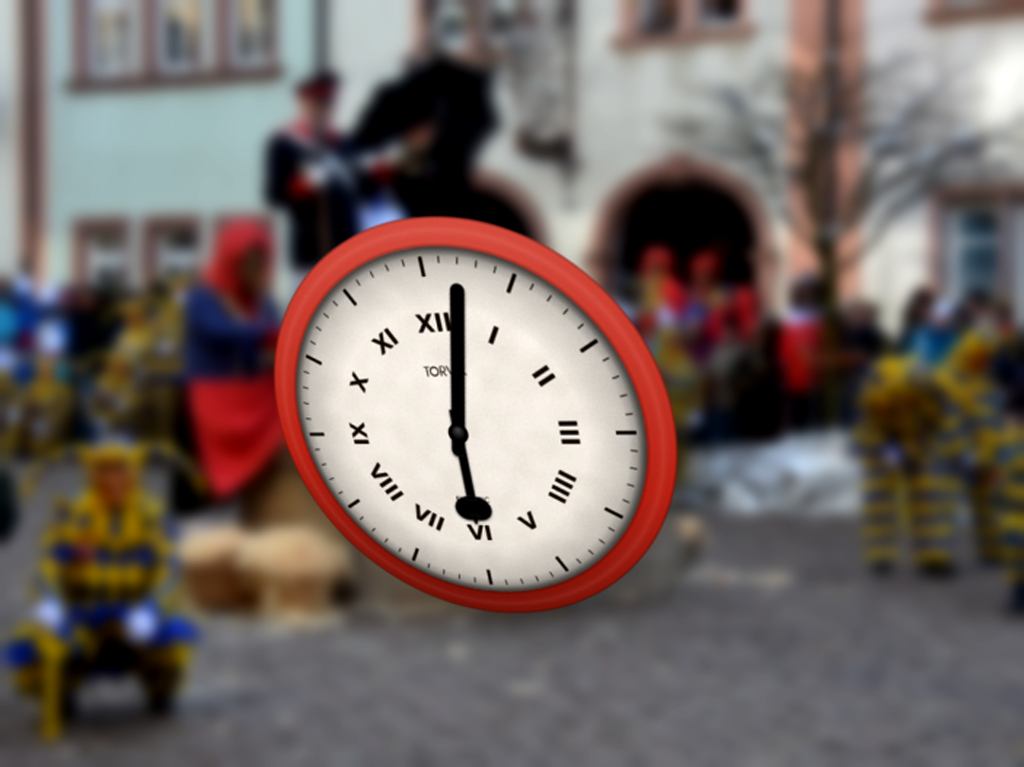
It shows 6,02
